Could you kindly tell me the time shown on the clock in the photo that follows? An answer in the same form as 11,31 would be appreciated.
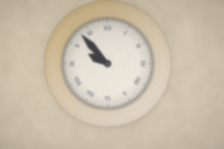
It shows 9,53
